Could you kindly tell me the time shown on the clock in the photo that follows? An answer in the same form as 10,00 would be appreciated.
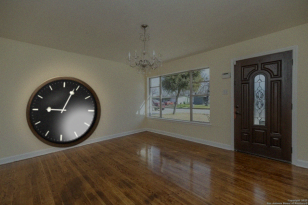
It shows 9,04
